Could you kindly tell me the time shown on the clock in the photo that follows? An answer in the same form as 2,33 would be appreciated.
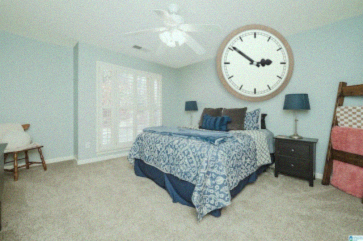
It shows 2,51
